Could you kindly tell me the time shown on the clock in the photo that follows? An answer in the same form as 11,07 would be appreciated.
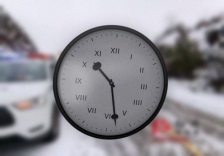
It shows 10,28
